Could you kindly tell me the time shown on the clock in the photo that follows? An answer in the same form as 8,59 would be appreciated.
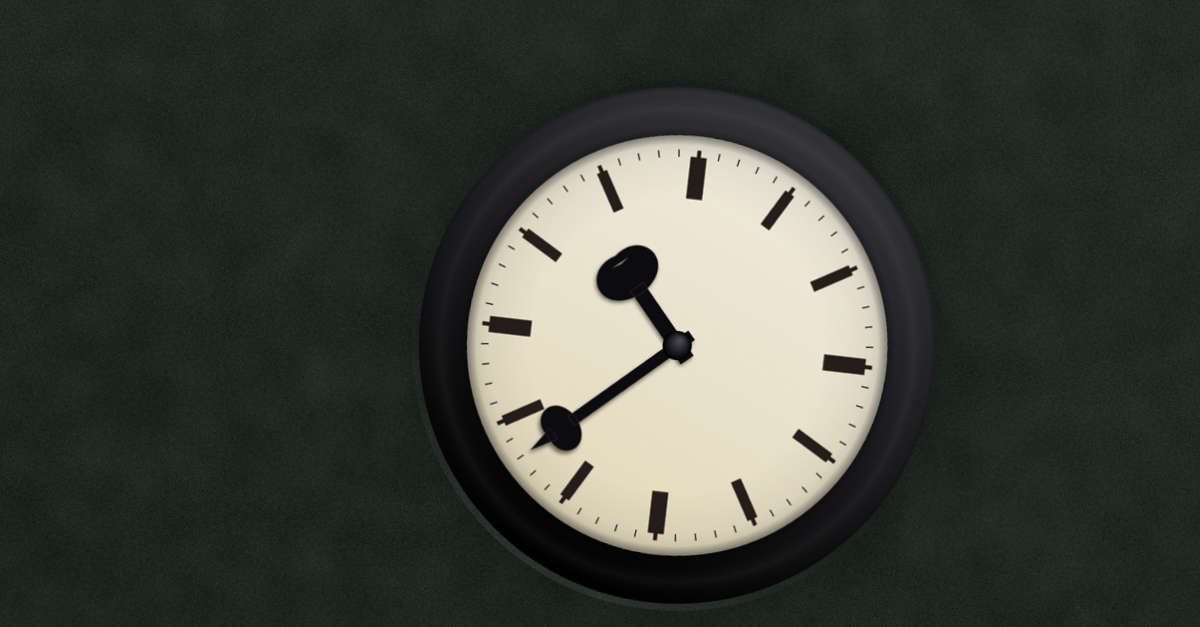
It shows 10,38
